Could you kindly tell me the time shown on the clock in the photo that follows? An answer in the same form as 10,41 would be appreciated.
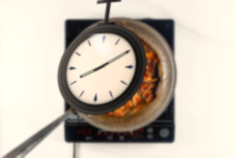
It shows 8,10
